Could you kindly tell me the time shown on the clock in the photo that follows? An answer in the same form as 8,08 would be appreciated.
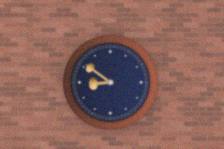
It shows 8,51
